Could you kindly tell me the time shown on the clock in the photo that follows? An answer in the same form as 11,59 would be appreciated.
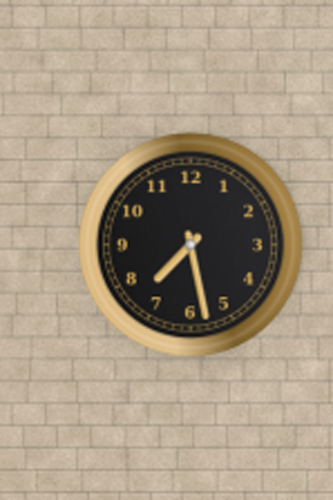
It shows 7,28
